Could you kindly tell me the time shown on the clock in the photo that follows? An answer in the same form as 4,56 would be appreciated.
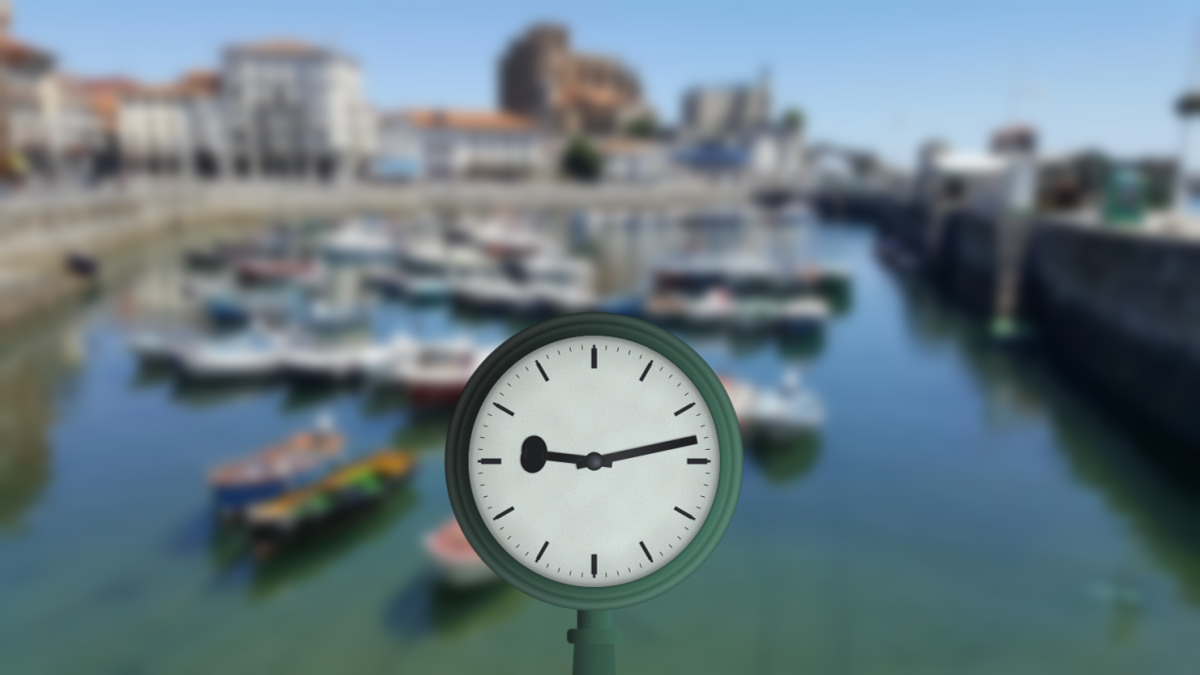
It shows 9,13
